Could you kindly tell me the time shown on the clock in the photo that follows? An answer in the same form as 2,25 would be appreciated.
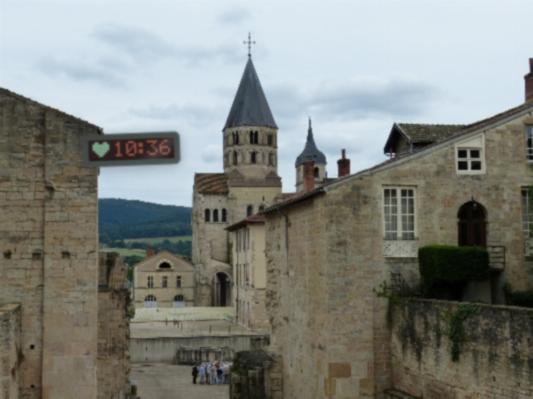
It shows 10,36
